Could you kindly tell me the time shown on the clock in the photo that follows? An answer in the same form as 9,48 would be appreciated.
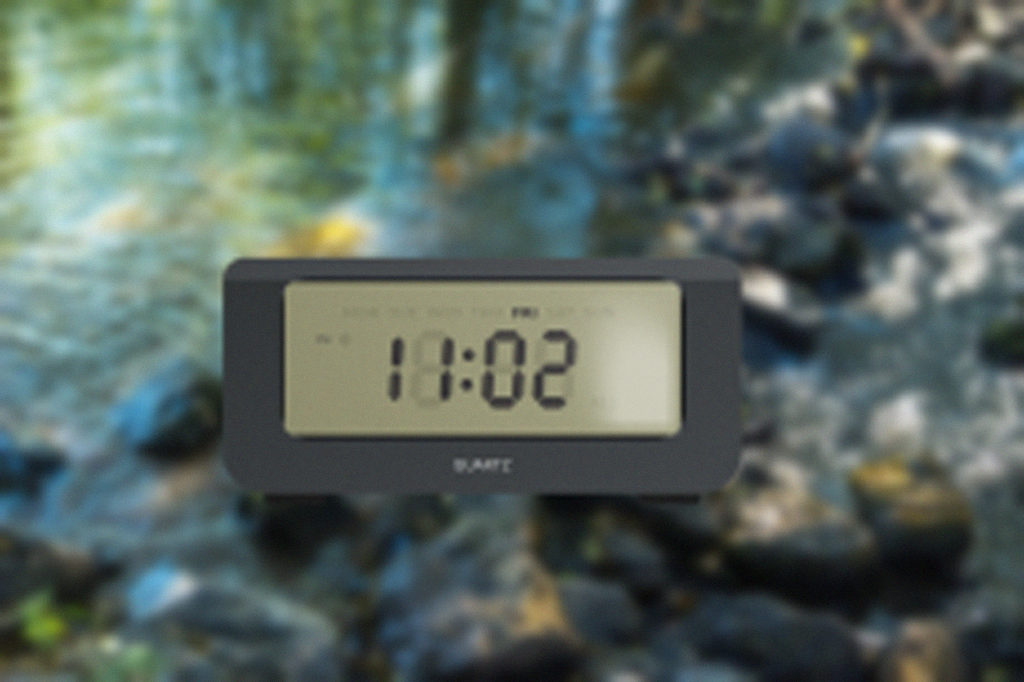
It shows 11,02
